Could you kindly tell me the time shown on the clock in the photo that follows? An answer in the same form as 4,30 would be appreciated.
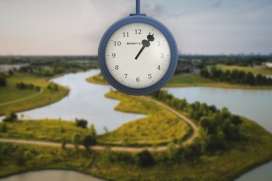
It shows 1,06
